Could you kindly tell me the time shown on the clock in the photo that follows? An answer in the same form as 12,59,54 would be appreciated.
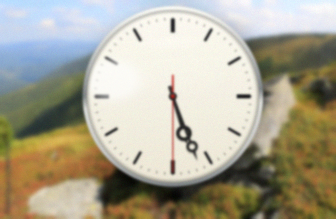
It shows 5,26,30
